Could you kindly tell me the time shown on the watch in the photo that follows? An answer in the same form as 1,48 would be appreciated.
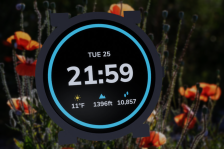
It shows 21,59
